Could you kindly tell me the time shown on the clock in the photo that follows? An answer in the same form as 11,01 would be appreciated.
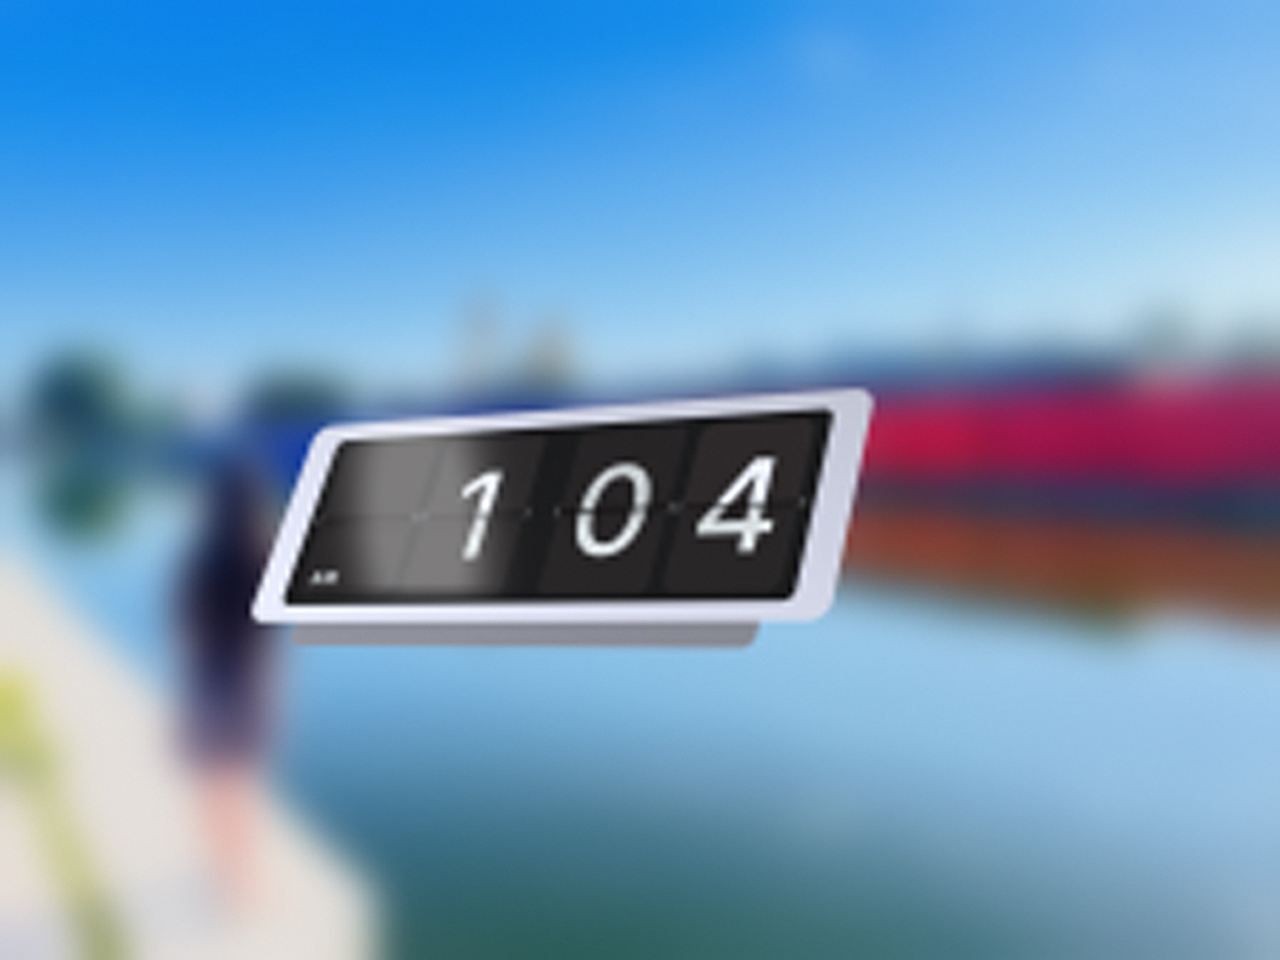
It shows 1,04
